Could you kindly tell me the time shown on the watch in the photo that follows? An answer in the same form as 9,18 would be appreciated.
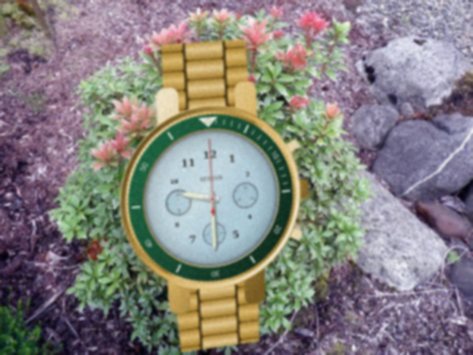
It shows 9,30
